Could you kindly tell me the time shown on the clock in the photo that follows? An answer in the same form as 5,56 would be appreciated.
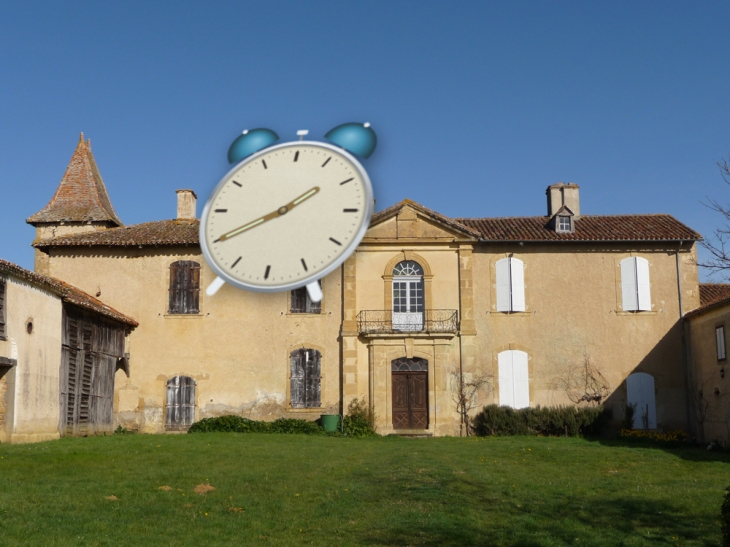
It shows 1,40
